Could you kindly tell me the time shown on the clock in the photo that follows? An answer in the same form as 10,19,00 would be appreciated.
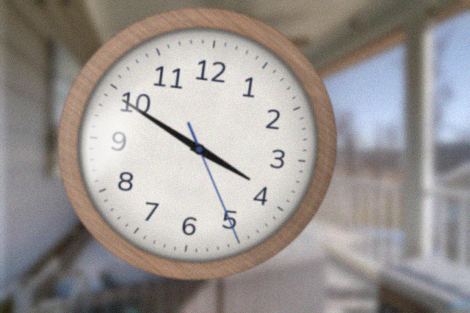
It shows 3,49,25
